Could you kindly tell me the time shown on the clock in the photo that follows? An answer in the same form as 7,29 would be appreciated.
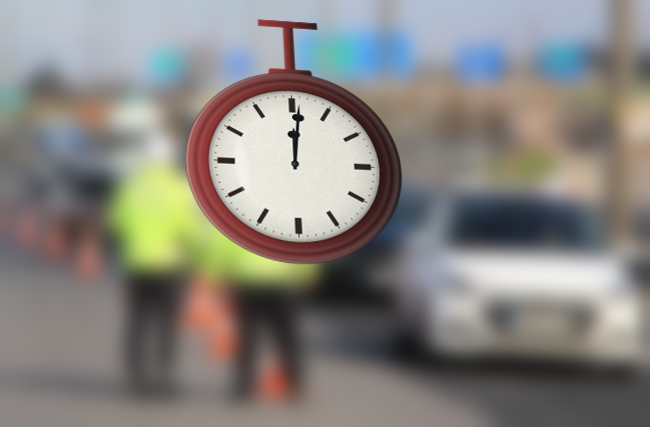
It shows 12,01
